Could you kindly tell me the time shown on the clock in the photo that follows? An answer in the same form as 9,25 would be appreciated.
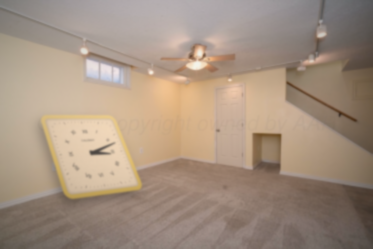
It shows 3,12
